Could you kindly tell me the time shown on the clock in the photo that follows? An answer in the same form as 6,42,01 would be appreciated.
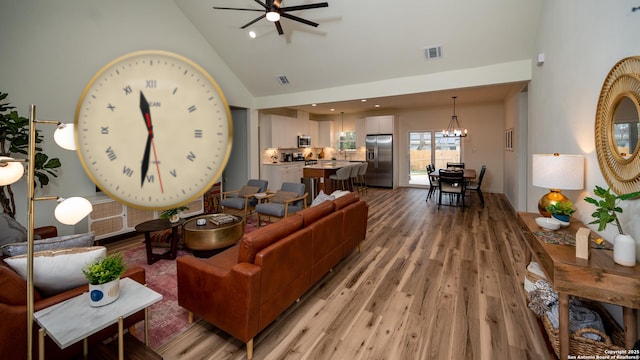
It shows 11,31,28
